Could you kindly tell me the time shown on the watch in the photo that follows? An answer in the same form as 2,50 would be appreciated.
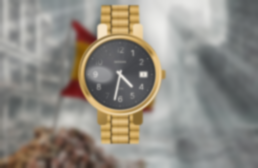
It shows 4,32
